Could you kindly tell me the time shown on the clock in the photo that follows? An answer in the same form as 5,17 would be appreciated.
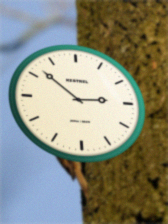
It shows 2,52
